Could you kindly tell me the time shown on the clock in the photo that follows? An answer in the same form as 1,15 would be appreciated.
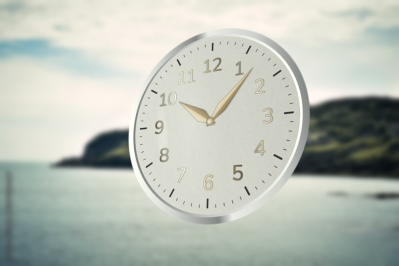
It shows 10,07
